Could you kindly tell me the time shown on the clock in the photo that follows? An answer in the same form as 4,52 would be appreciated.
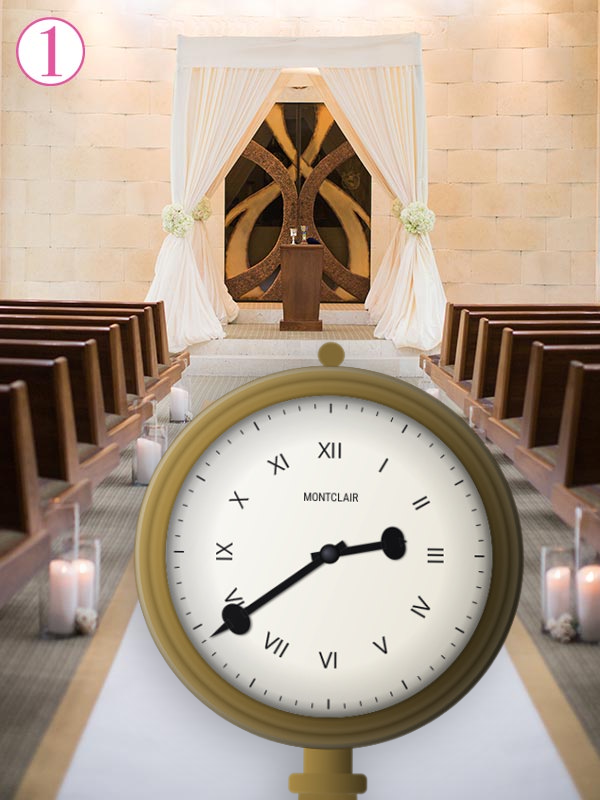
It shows 2,39
